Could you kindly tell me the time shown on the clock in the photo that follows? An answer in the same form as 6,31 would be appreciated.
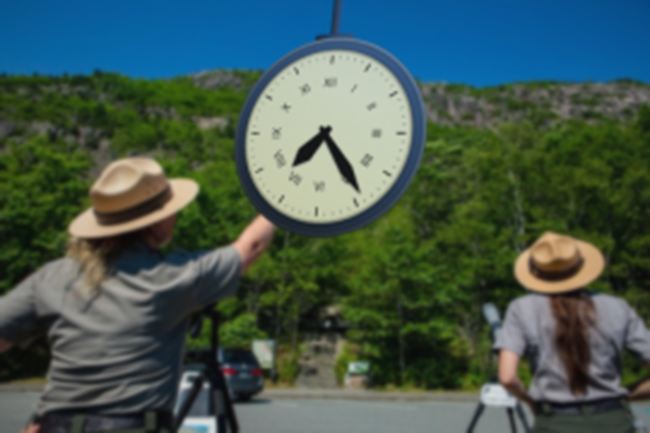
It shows 7,24
